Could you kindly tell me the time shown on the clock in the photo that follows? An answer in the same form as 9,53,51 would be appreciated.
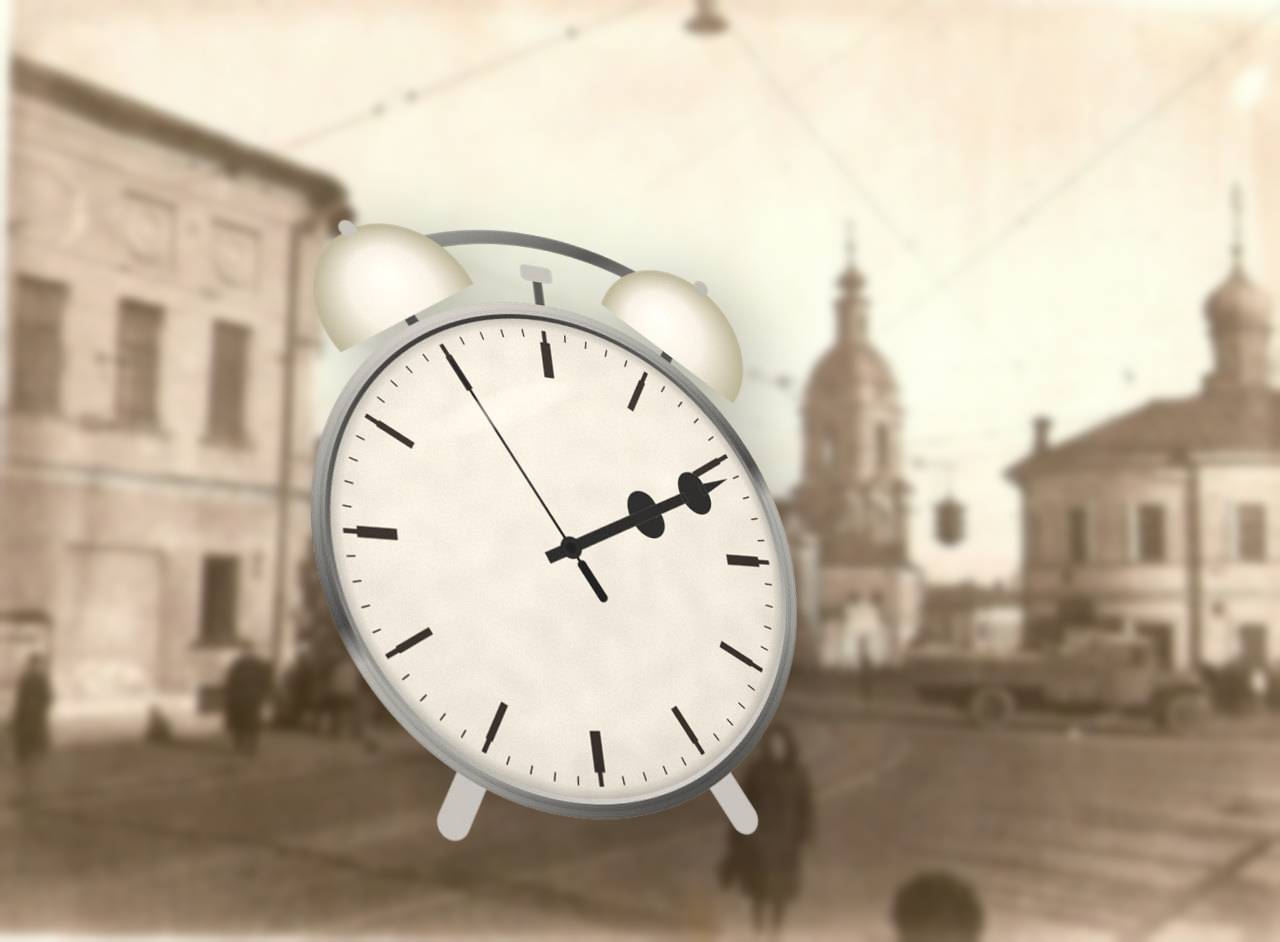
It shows 2,10,55
